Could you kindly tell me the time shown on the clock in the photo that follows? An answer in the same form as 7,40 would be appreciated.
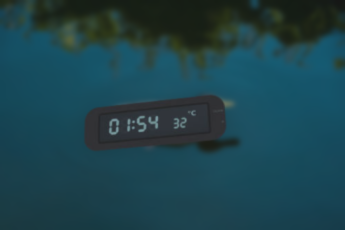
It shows 1,54
